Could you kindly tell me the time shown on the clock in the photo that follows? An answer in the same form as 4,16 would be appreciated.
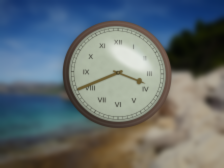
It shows 3,41
